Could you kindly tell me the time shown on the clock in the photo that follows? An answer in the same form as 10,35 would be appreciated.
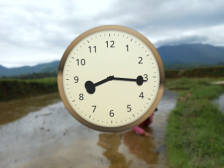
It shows 8,16
